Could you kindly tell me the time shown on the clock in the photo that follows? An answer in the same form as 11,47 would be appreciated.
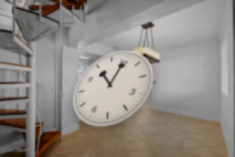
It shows 10,00
